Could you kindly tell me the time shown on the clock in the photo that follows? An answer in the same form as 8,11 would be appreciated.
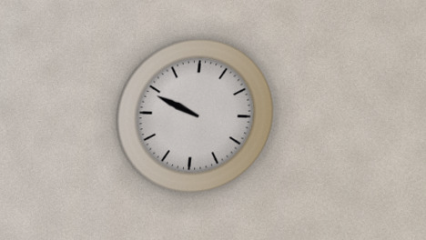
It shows 9,49
